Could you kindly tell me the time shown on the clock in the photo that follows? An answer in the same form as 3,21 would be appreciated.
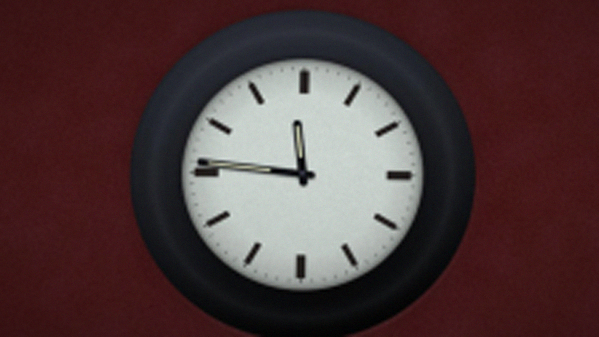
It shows 11,46
